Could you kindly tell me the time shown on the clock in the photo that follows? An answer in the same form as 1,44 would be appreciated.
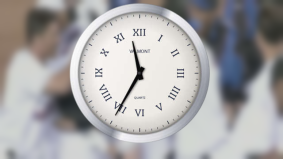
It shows 11,35
